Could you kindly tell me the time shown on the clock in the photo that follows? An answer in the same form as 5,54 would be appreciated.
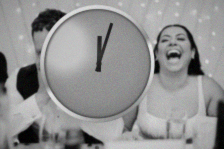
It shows 12,03
